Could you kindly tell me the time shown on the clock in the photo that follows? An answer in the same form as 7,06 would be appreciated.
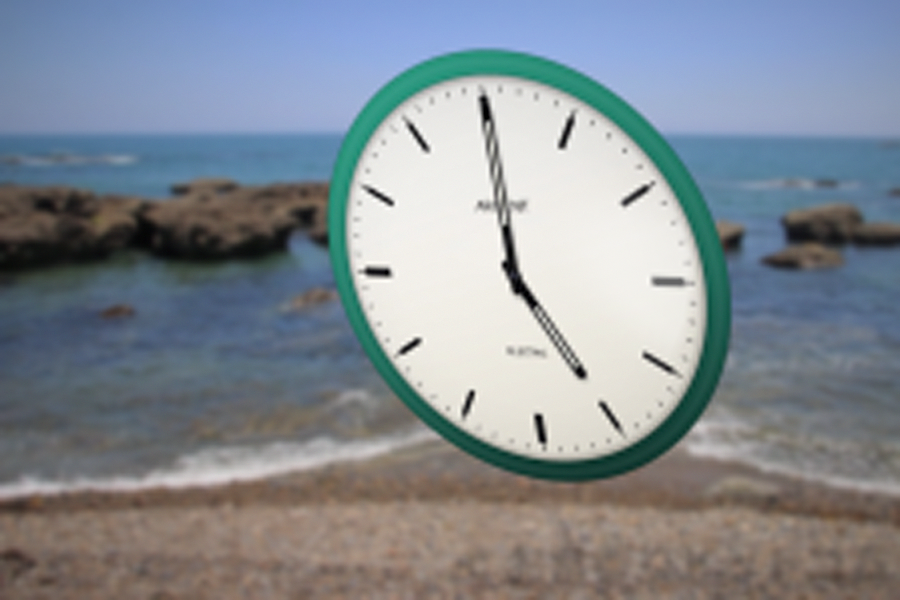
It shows 5,00
